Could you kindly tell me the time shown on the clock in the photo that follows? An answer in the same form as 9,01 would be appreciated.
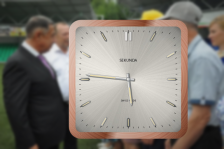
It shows 5,46
